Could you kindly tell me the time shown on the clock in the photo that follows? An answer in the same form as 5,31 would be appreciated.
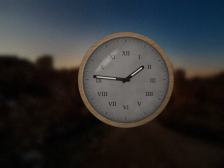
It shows 1,46
